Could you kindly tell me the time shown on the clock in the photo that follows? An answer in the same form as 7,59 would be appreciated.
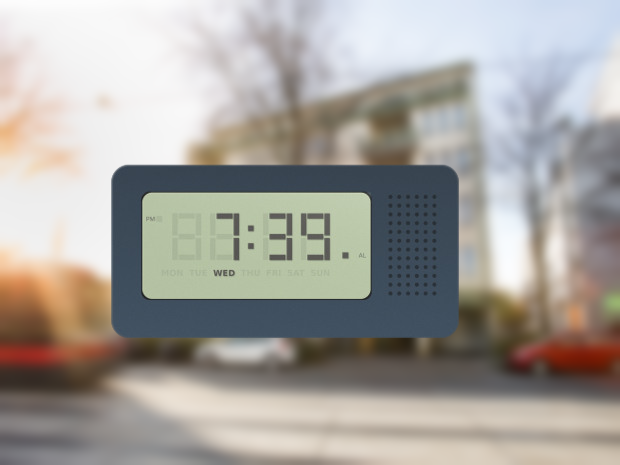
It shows 7,39
